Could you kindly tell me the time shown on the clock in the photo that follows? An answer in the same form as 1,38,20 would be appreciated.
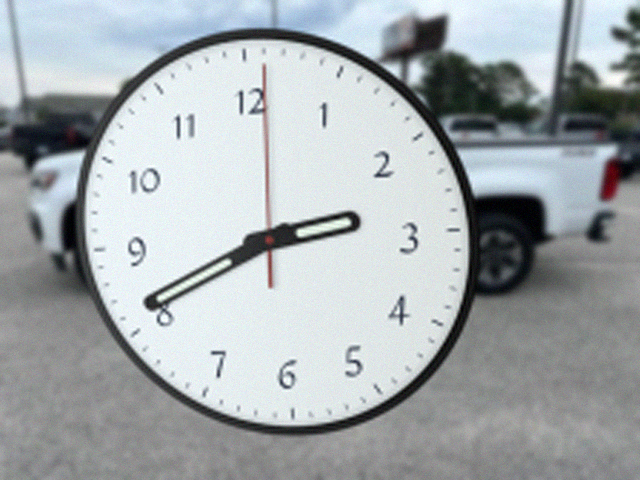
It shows 2,41,01
